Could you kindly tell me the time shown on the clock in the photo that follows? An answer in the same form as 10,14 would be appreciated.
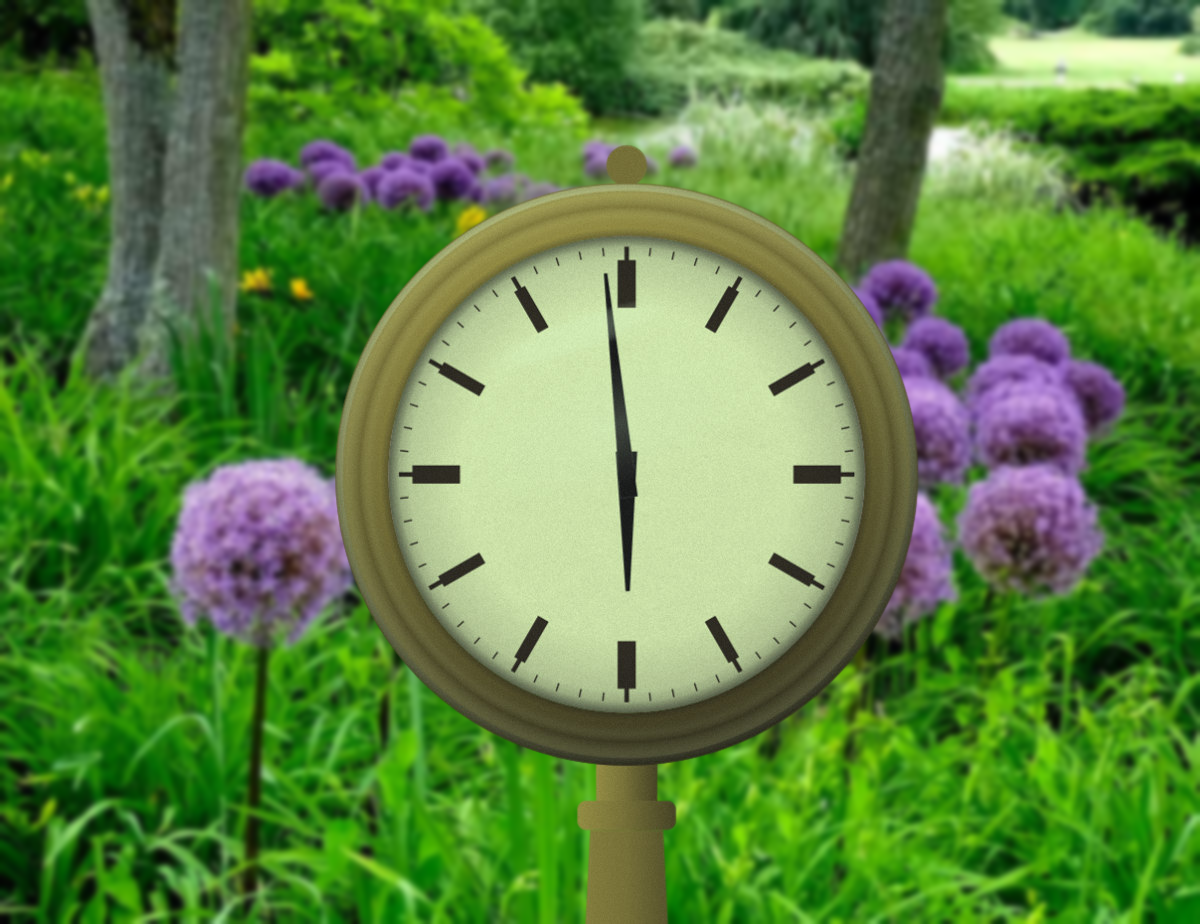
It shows 5,59
